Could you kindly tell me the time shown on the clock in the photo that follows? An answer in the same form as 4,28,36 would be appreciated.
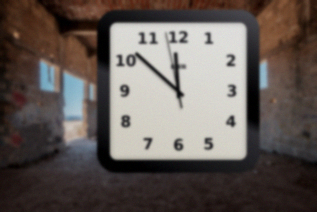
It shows 11,51,58
